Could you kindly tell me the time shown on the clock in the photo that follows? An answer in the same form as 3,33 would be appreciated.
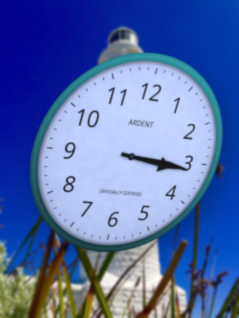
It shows 3,16
